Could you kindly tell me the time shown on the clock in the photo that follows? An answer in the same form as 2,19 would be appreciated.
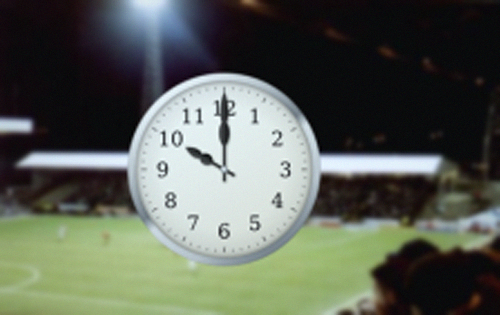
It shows 10,00
